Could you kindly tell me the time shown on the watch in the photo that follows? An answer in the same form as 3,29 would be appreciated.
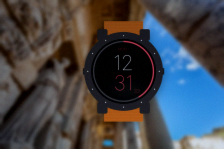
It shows 12,31
